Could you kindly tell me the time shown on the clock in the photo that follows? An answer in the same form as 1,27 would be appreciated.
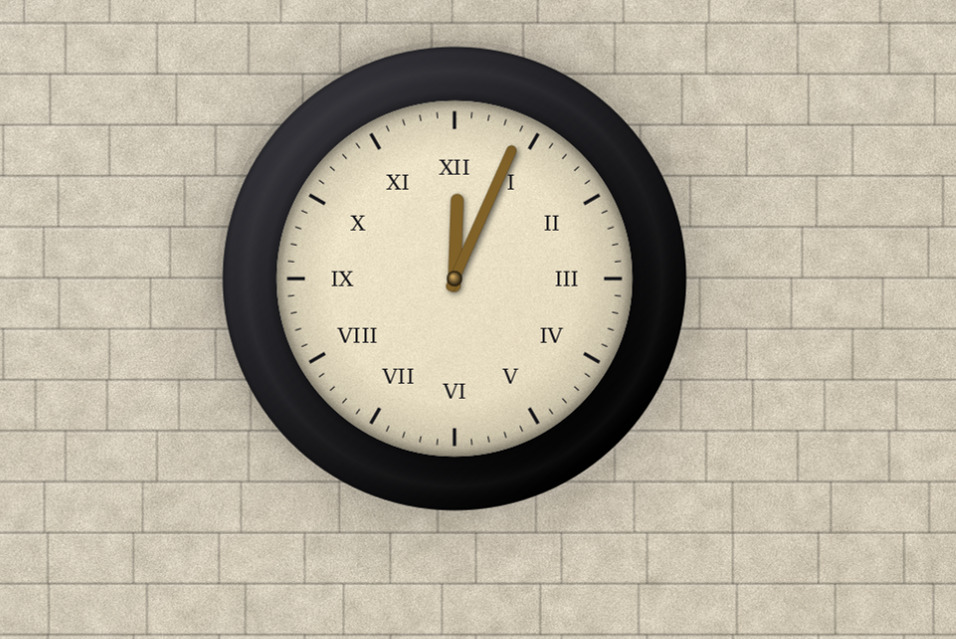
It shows 12,04
